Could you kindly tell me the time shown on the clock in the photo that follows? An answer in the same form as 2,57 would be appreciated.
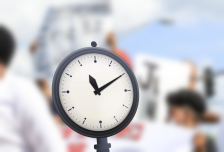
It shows 11,10
